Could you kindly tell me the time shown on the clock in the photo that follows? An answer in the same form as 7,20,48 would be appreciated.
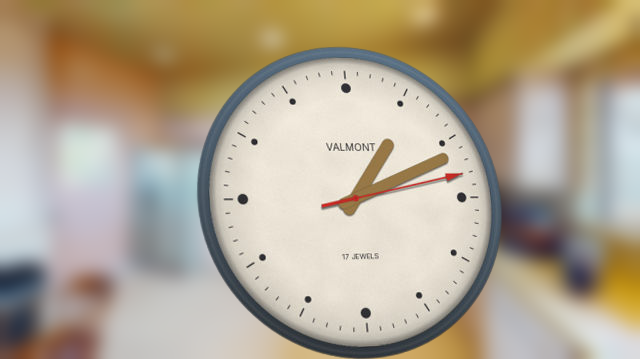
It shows 1,11,13
